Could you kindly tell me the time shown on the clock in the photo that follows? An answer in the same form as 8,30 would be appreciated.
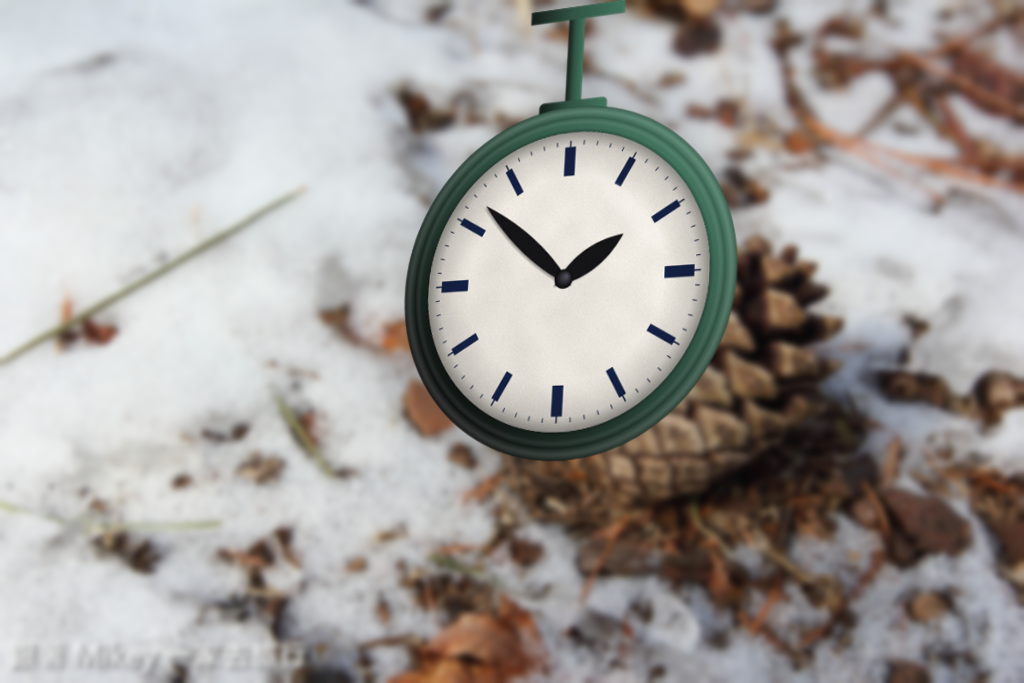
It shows 1,52
